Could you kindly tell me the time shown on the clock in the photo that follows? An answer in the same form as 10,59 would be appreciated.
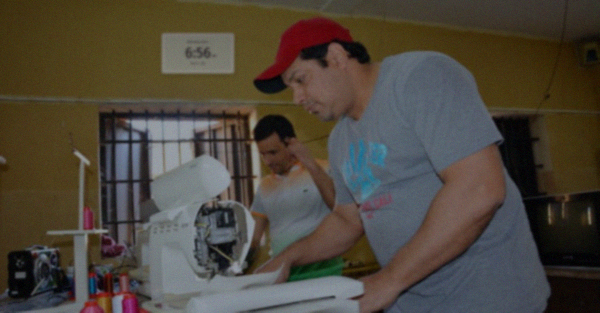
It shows 6,56
